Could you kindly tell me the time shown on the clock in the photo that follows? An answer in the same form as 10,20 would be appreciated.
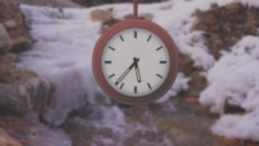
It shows 5,37
